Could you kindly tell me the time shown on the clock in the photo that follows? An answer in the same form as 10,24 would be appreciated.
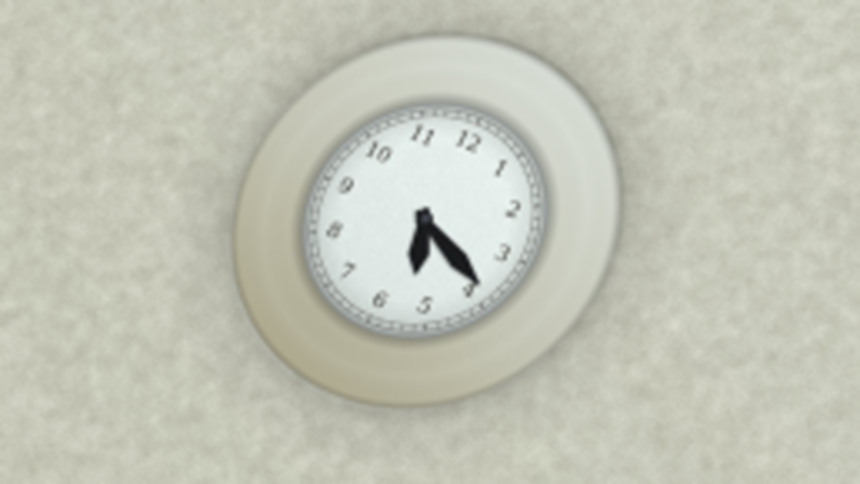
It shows 5,19
